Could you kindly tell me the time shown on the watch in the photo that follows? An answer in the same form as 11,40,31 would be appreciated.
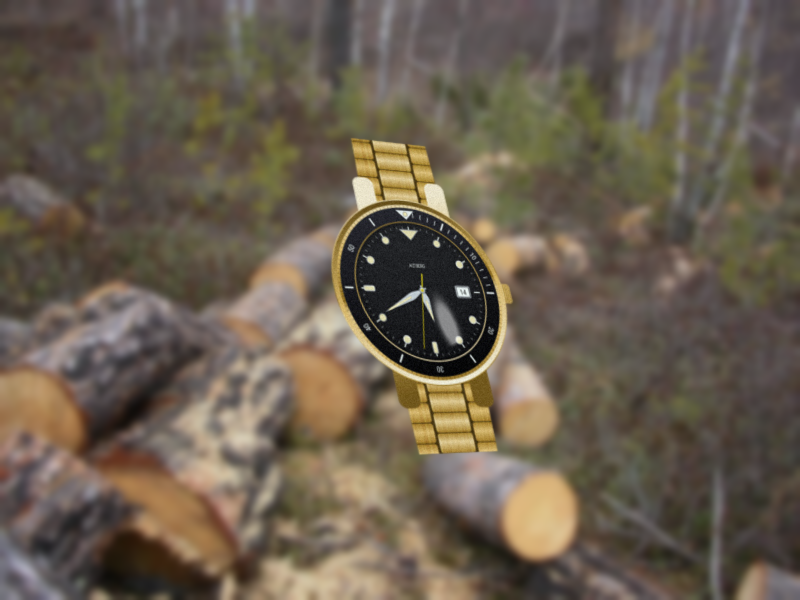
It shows 5,40,32
